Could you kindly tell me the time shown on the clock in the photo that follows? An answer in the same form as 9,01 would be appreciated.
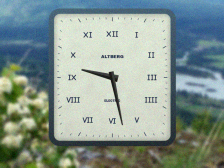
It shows 9,28
